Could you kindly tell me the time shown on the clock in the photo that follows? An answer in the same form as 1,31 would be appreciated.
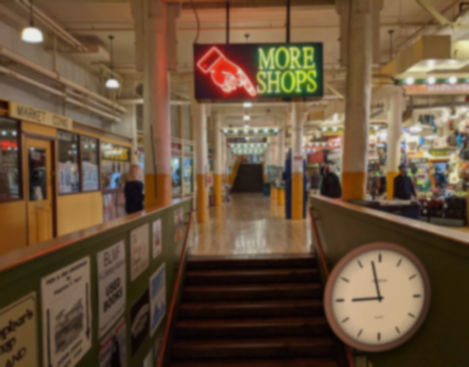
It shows 8,58
